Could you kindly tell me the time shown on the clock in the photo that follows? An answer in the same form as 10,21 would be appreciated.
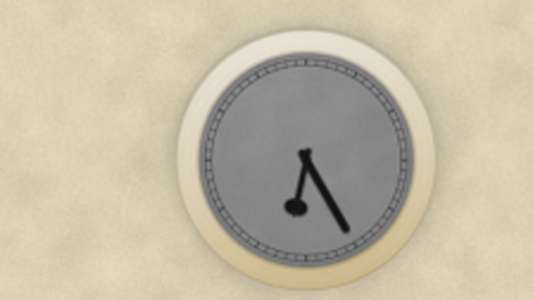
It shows 6,25
